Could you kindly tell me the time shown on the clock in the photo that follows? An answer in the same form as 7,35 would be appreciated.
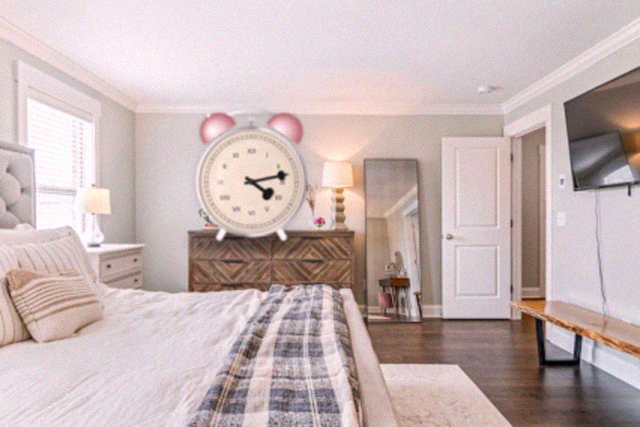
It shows 4,13
